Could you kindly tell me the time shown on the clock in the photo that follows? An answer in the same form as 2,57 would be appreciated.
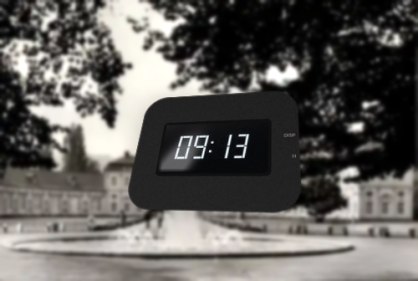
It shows 9,13
